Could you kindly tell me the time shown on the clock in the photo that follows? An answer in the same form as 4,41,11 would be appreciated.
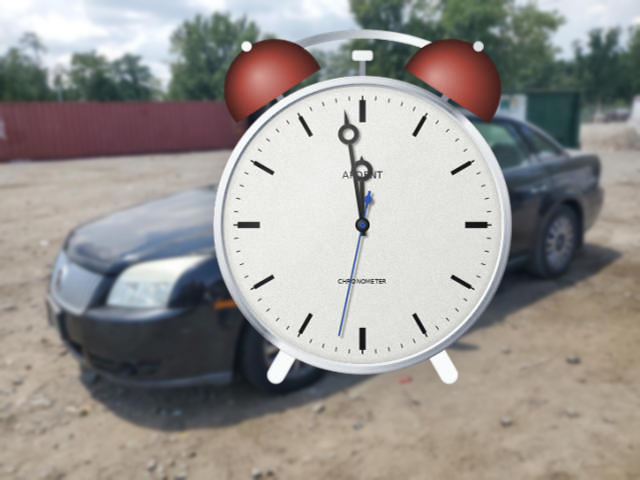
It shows 11,58,32
